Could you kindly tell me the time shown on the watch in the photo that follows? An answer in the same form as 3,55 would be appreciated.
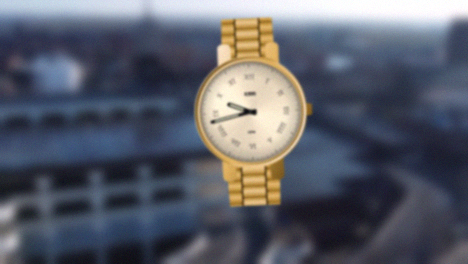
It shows 9,43
